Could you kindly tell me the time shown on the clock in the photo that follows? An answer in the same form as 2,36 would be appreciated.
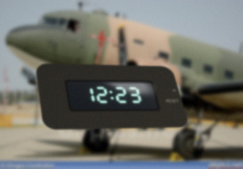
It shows 12,23
